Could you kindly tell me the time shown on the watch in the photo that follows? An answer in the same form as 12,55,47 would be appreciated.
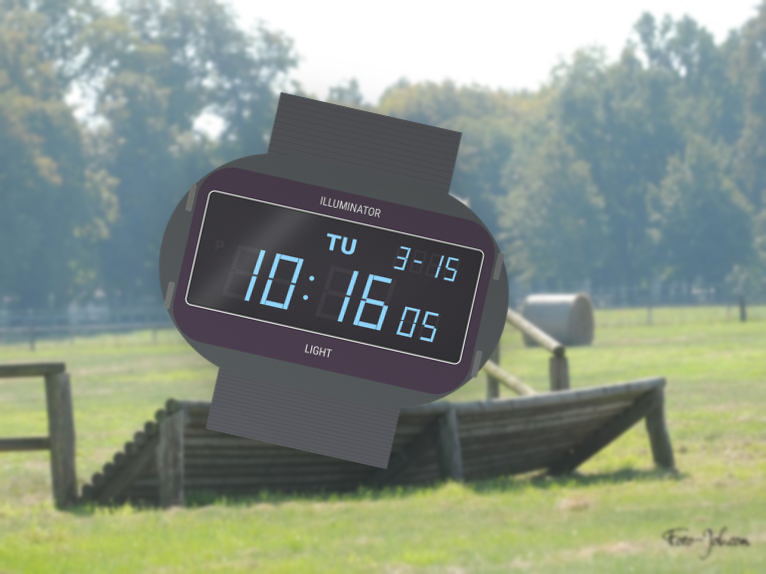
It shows 10,16,05
